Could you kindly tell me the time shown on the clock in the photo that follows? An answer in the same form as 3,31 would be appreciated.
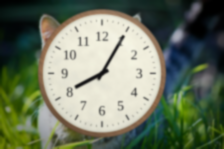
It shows 8,05
